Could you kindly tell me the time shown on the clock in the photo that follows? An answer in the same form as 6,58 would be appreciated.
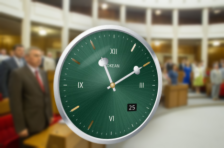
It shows 11,10
